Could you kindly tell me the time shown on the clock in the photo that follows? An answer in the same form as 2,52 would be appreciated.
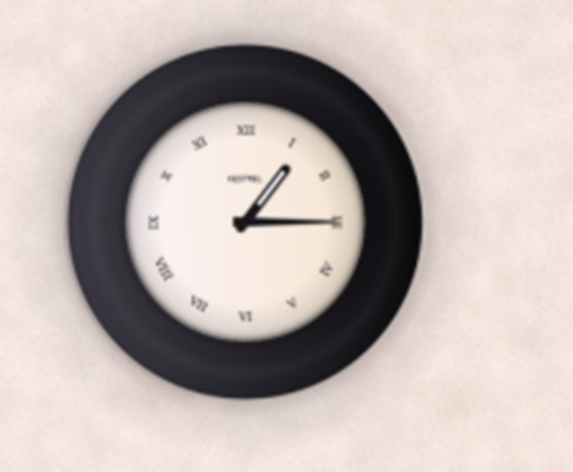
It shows 1,15
